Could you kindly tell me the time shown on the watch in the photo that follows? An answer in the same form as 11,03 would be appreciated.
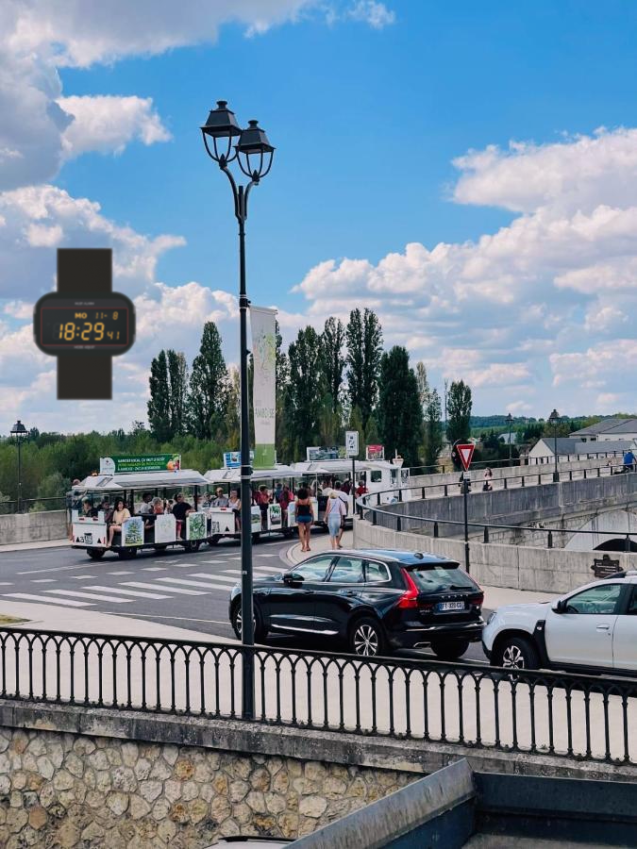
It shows 18,29
